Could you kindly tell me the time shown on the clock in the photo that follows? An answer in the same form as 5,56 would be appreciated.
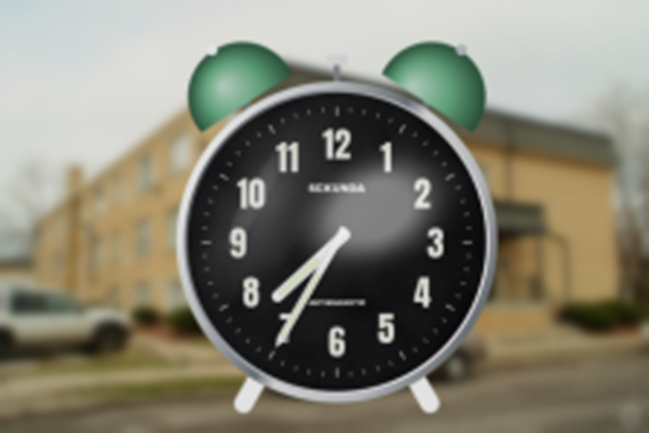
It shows 7,35
